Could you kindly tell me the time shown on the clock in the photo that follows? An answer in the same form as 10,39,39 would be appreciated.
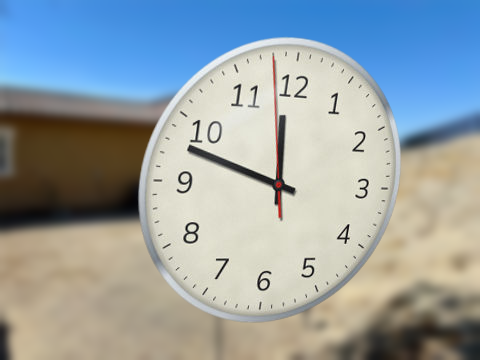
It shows 11,47,58
